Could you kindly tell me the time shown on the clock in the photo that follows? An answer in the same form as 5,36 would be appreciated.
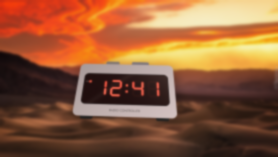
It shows 12,41
